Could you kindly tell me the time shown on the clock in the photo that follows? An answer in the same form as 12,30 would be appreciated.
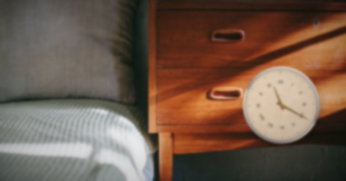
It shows 11,20
